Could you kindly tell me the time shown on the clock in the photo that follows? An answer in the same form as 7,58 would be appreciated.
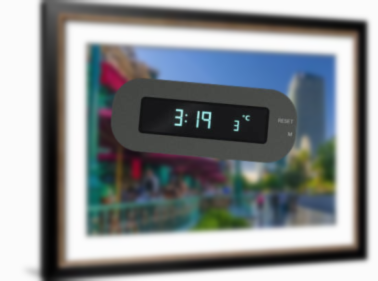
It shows 3,19
